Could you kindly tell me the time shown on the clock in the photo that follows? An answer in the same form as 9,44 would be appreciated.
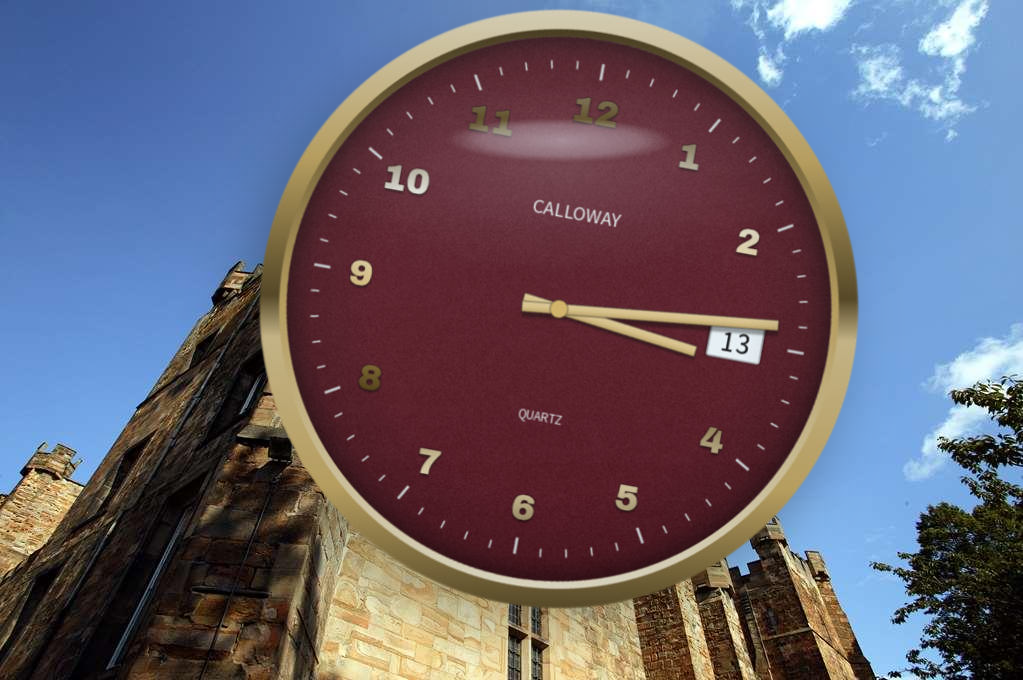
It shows 3,14
